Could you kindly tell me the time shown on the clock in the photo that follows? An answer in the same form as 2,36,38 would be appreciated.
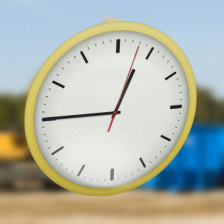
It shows 12,45,03
